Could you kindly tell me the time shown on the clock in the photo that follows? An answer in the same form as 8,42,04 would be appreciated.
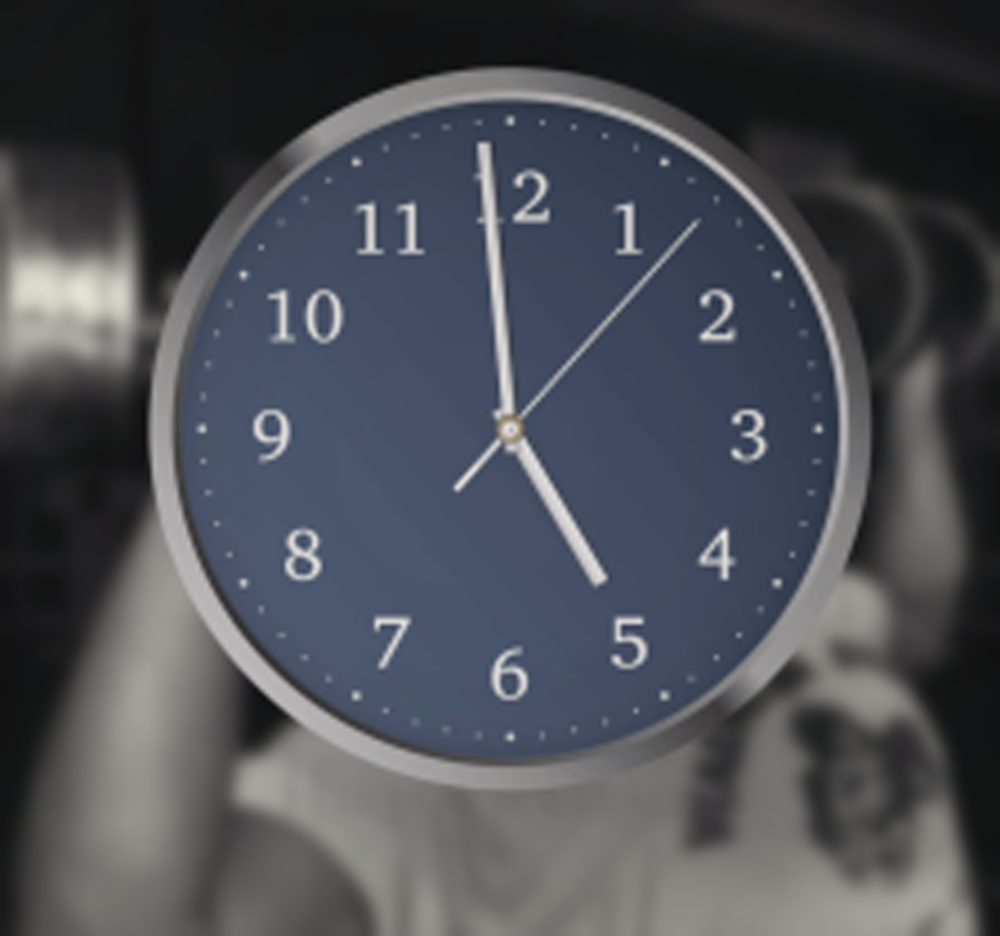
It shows 4,59,07
